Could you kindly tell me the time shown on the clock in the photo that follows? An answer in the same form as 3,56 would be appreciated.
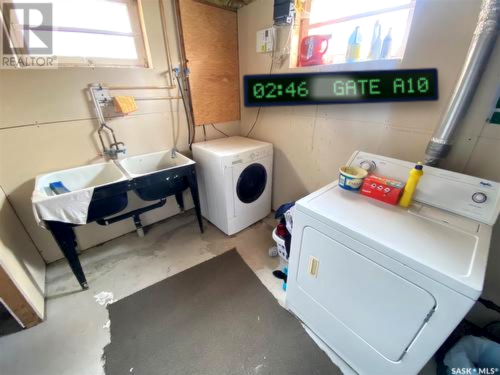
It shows 2,46
